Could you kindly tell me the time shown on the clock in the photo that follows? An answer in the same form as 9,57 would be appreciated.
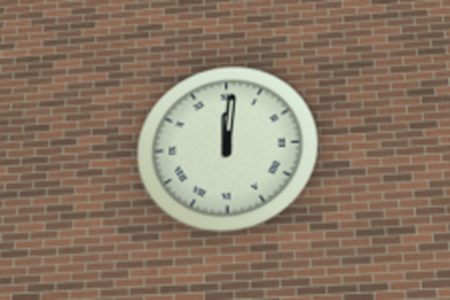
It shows 12,01
